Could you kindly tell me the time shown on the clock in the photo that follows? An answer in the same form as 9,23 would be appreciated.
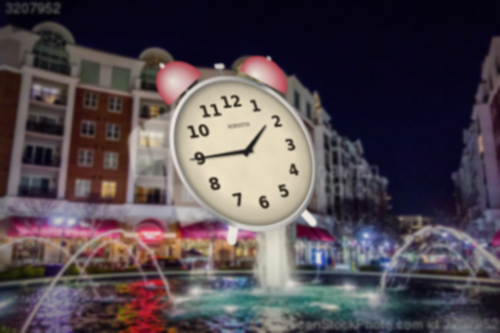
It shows 1,45
